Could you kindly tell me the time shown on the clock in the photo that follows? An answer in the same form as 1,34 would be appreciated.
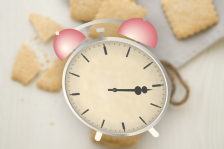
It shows 3,16
